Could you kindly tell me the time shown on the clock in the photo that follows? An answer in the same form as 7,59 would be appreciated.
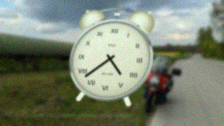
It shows 4,38
